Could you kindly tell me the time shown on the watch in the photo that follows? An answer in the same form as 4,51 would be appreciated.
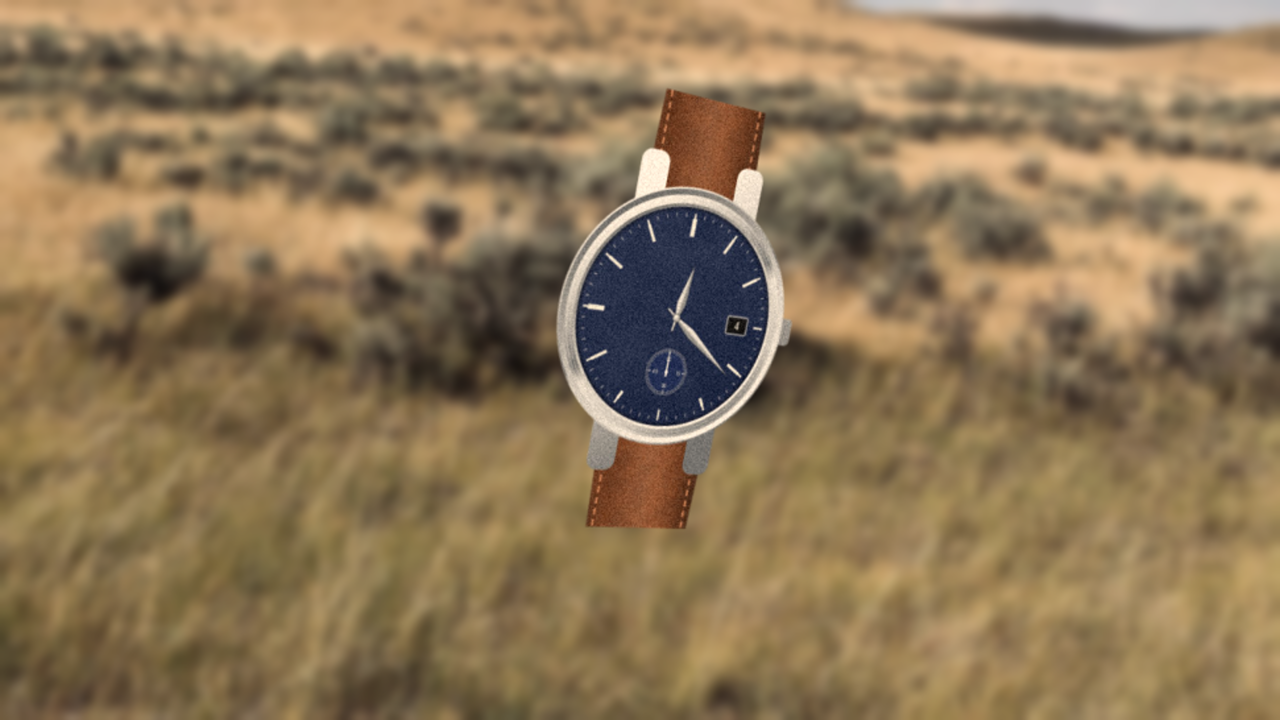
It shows 12,21
